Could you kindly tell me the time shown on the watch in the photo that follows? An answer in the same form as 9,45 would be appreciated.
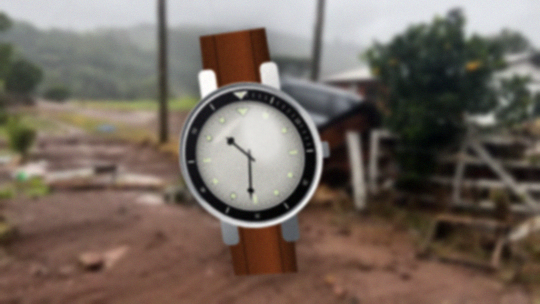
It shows 10,31
